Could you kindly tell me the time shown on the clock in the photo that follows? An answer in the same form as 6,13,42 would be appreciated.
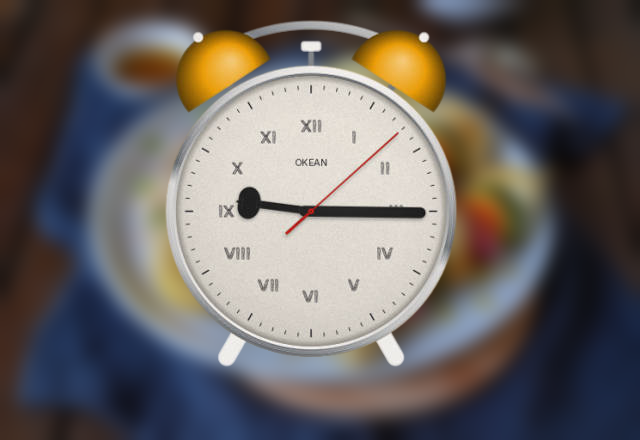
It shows 9,15,08
